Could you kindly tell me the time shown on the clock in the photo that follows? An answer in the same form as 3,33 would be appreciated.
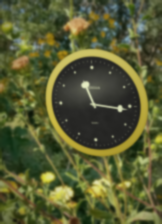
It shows 11,16
